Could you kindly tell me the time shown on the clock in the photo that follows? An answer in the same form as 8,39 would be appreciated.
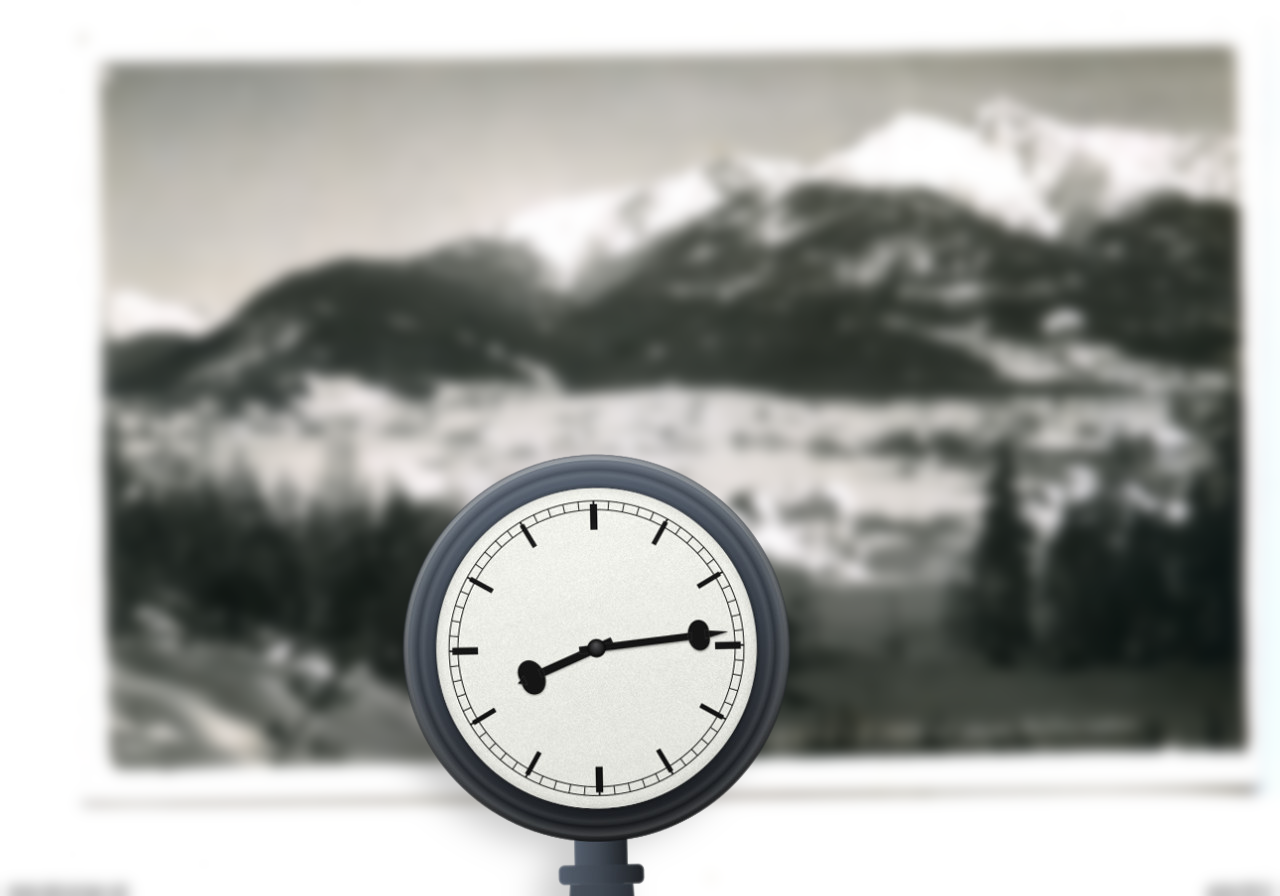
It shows 8,14
